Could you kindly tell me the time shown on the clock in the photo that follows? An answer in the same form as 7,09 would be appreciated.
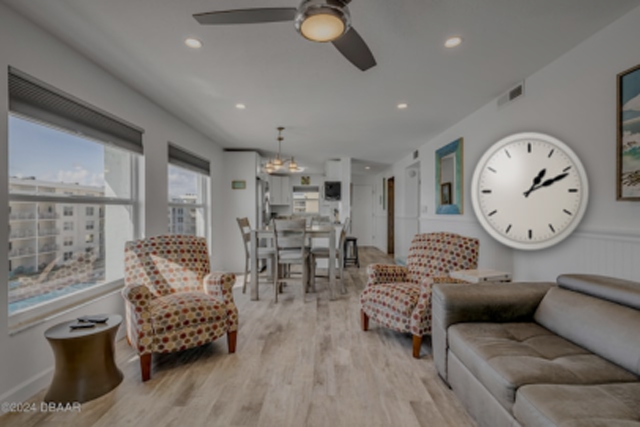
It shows 1,11
